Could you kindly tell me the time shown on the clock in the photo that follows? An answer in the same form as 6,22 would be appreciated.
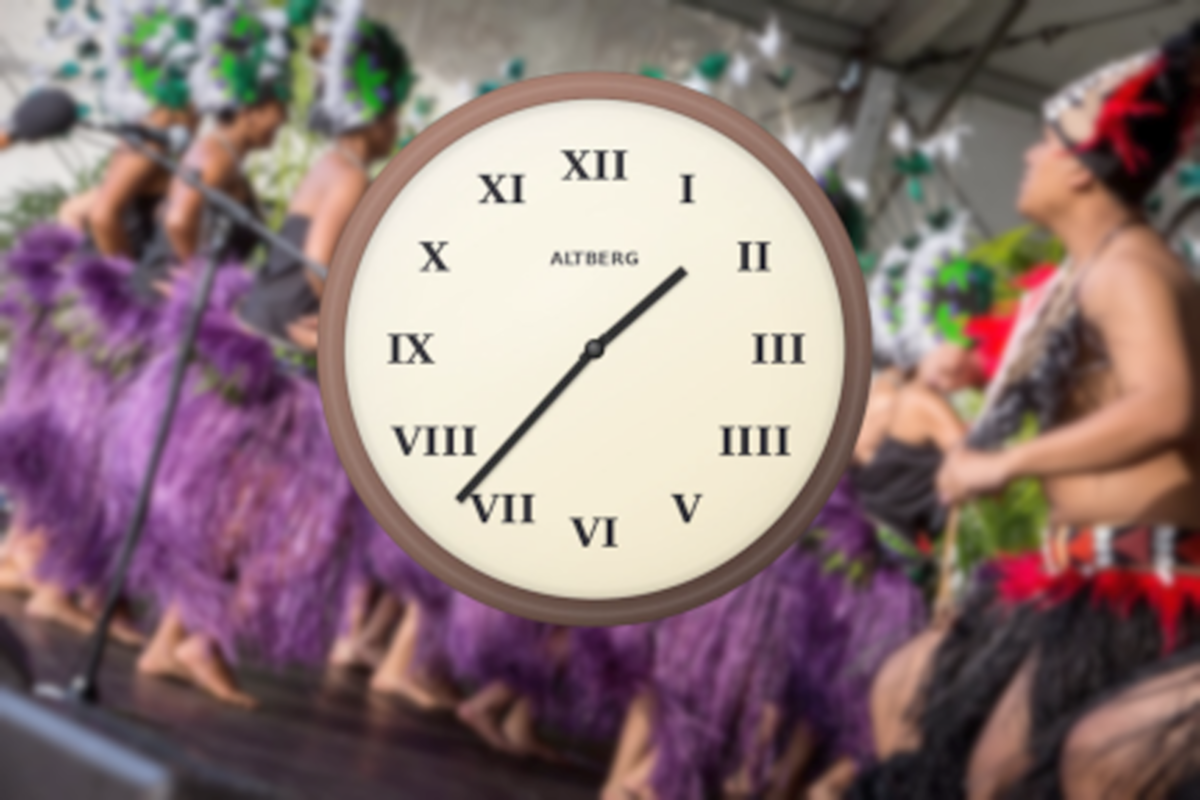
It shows 1,37
